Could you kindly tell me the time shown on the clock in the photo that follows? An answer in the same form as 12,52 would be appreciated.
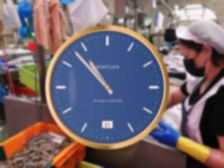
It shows 10,53
